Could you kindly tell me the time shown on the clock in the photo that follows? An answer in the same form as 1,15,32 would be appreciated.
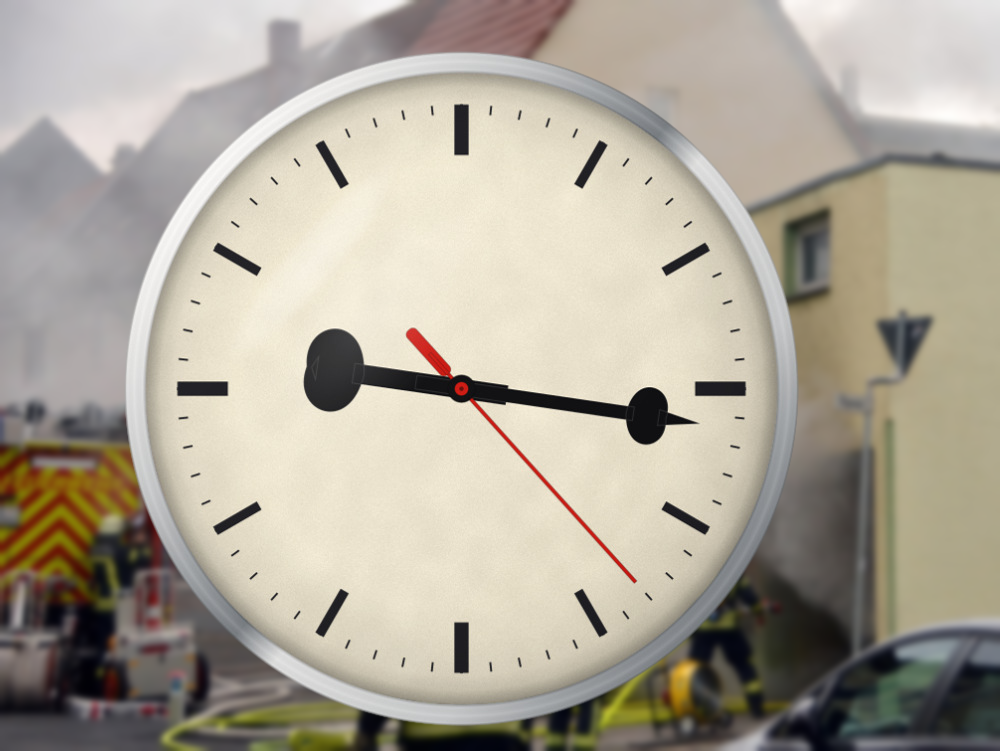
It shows 9,16,23
